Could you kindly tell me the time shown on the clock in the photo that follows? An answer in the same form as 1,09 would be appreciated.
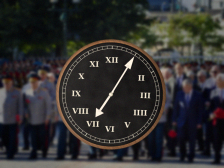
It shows 7,05
